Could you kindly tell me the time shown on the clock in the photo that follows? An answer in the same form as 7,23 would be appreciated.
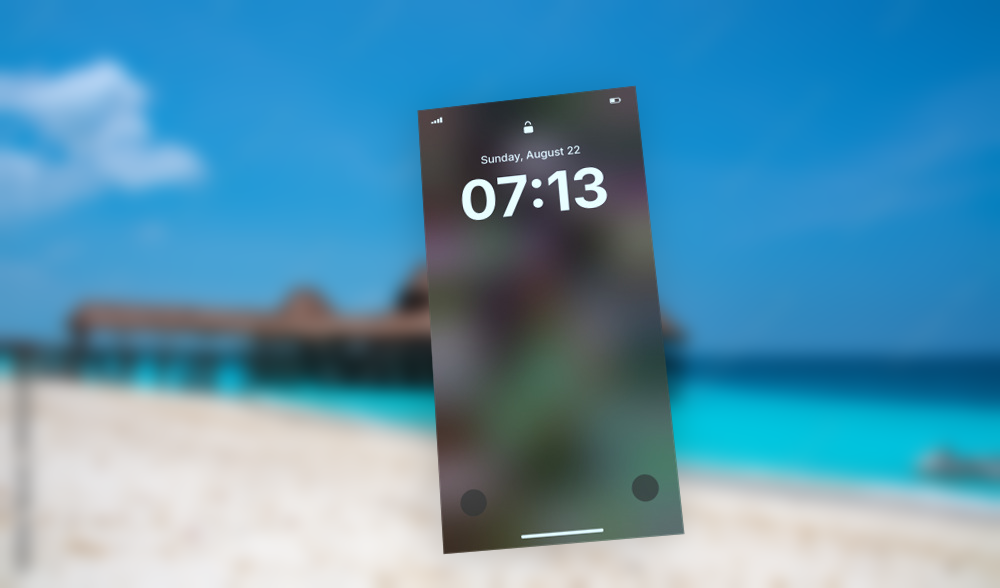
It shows 7,13
